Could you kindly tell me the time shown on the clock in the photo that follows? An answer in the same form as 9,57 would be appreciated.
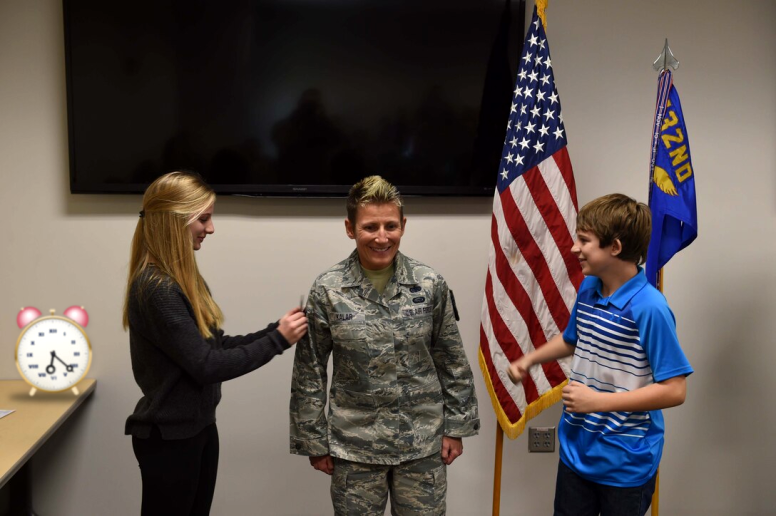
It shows 6,22
